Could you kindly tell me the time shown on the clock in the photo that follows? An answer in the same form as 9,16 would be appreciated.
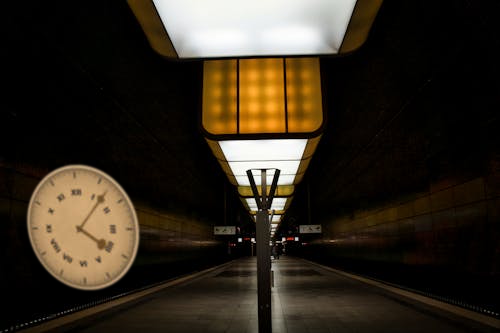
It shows 4,07
